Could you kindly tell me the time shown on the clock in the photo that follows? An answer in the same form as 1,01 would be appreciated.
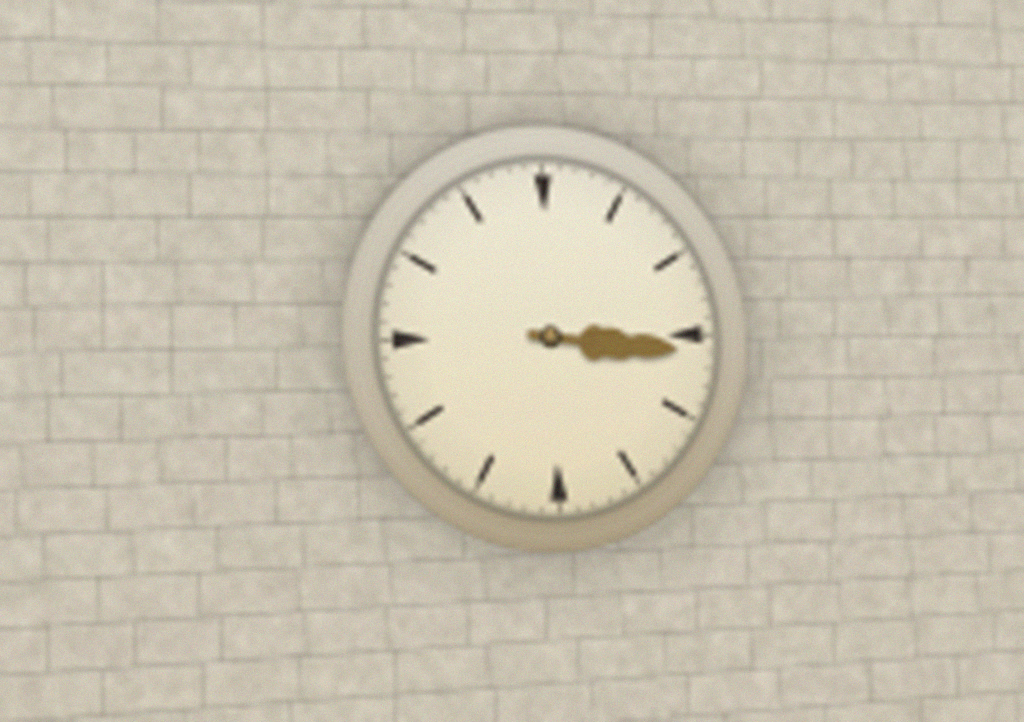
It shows 3,16
